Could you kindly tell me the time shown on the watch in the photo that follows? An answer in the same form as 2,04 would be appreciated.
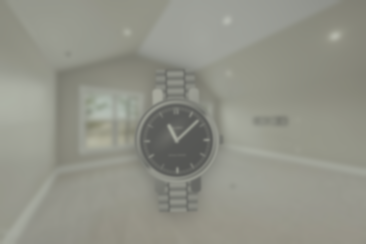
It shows 11,08
